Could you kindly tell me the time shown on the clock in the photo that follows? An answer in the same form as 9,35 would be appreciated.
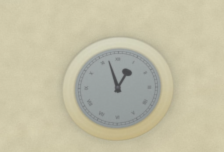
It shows 12,57
